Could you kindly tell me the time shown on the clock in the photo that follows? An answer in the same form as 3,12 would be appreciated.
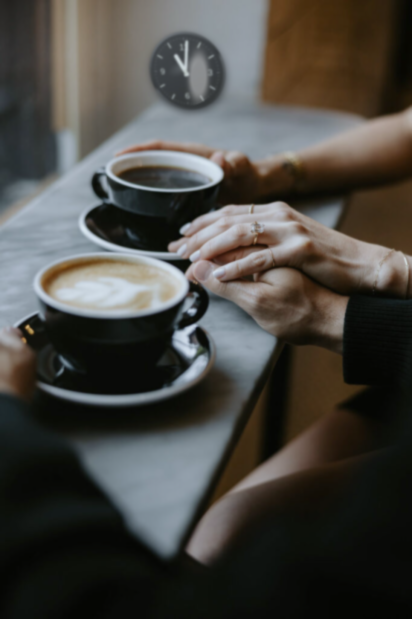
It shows 11,01
